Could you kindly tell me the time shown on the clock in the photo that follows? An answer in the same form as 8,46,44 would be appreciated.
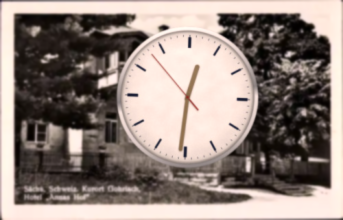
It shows 12,30,53
